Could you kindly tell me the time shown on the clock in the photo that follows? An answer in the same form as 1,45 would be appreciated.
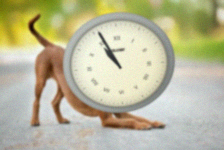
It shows 10,56
